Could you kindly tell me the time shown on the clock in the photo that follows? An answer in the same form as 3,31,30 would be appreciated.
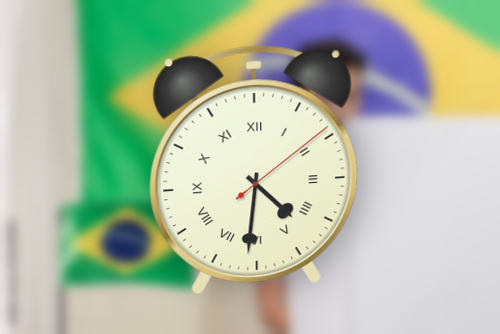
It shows 4,31,09
